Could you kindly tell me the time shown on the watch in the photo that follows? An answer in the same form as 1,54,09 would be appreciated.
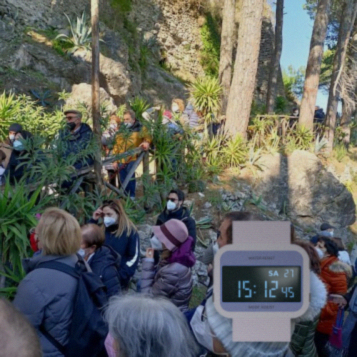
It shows 15,12,45
